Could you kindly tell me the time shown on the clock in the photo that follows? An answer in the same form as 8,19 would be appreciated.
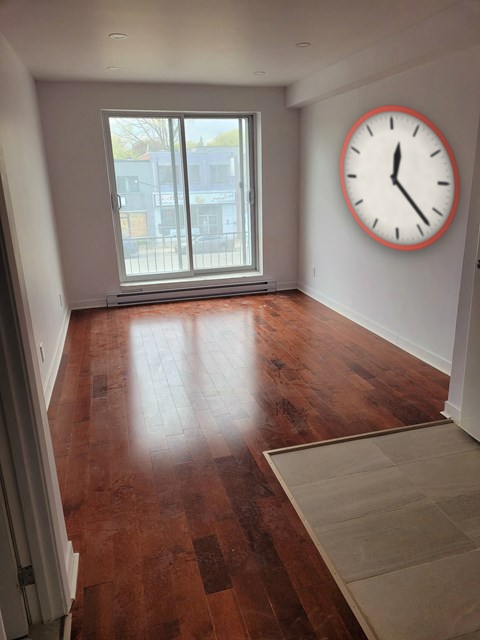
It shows 12,23
